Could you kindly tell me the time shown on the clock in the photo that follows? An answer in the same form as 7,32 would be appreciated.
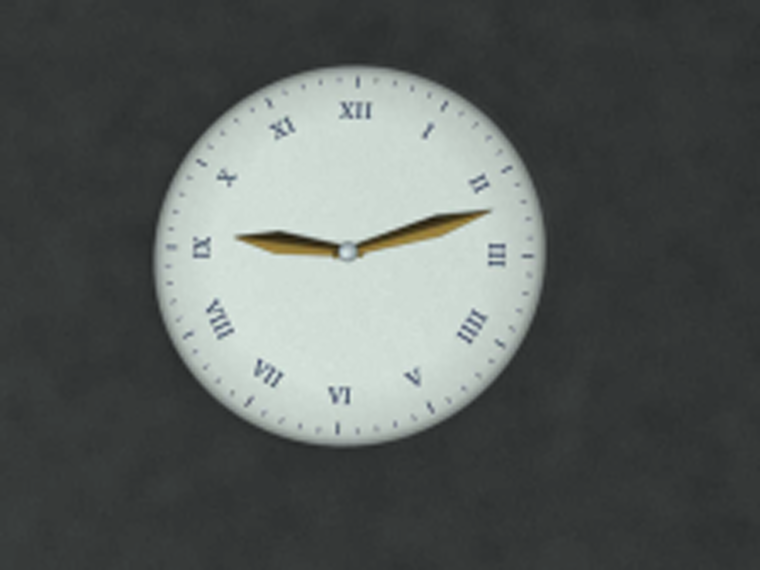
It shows 9,12
